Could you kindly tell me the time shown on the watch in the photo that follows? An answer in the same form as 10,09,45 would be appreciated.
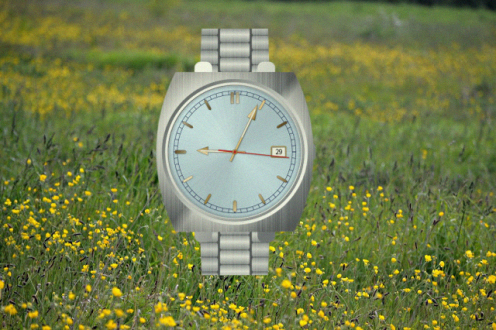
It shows 9,04,16
